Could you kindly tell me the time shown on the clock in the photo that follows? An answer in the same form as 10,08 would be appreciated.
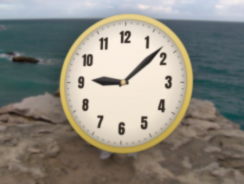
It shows 9,08
